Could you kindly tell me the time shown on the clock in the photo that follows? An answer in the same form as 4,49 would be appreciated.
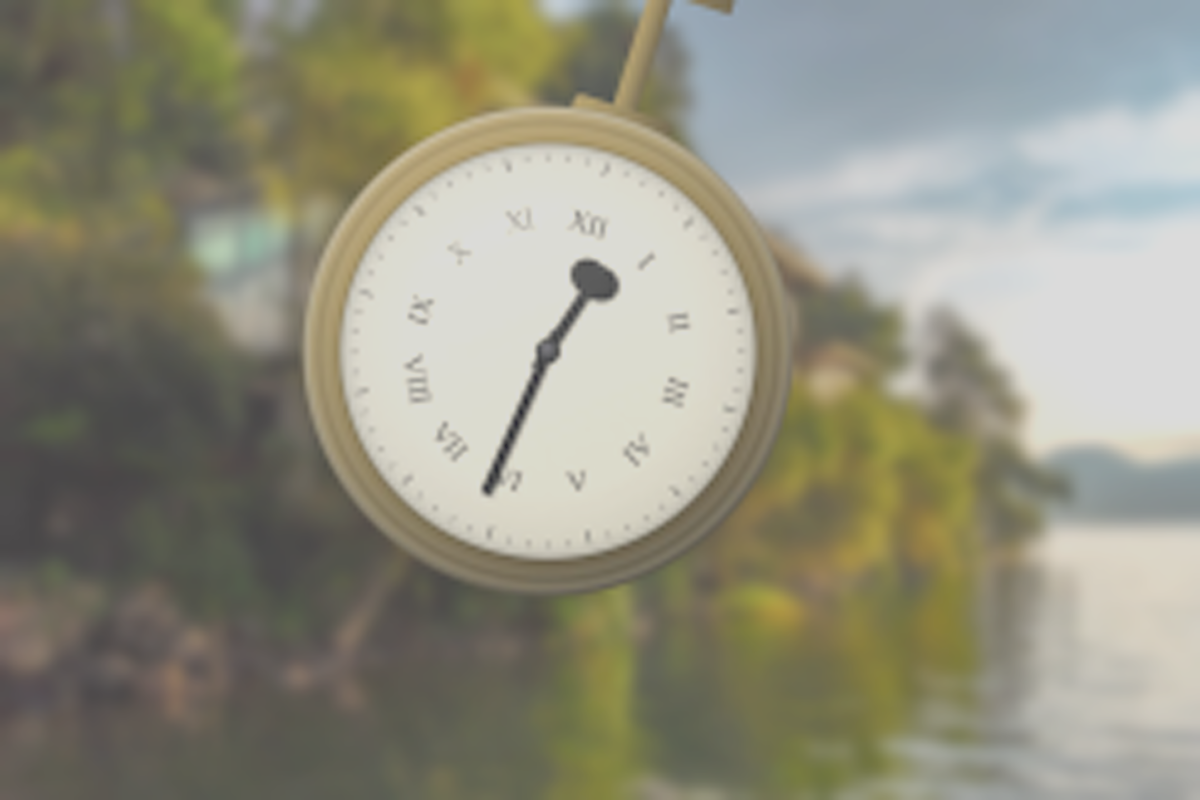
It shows 12,31
